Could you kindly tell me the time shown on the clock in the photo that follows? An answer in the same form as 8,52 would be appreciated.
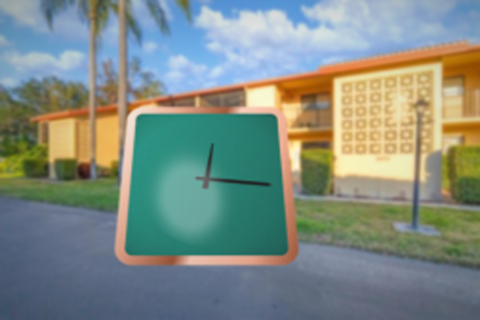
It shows 12,16
